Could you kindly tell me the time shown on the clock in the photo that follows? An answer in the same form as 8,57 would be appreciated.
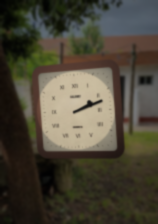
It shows 2,12
